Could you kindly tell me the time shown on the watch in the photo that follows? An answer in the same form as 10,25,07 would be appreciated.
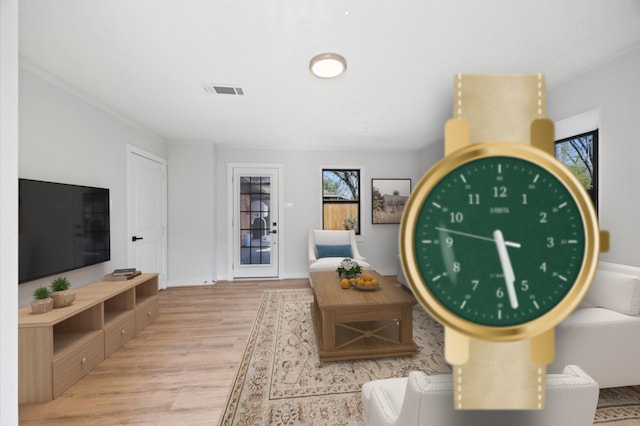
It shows 5,27,47
